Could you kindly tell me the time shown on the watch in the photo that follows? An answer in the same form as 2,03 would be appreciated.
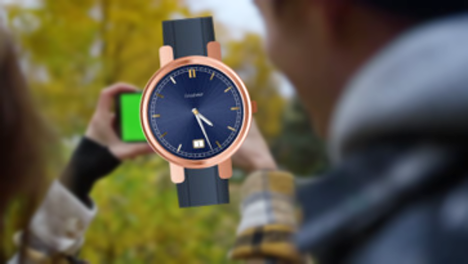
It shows 4,27
